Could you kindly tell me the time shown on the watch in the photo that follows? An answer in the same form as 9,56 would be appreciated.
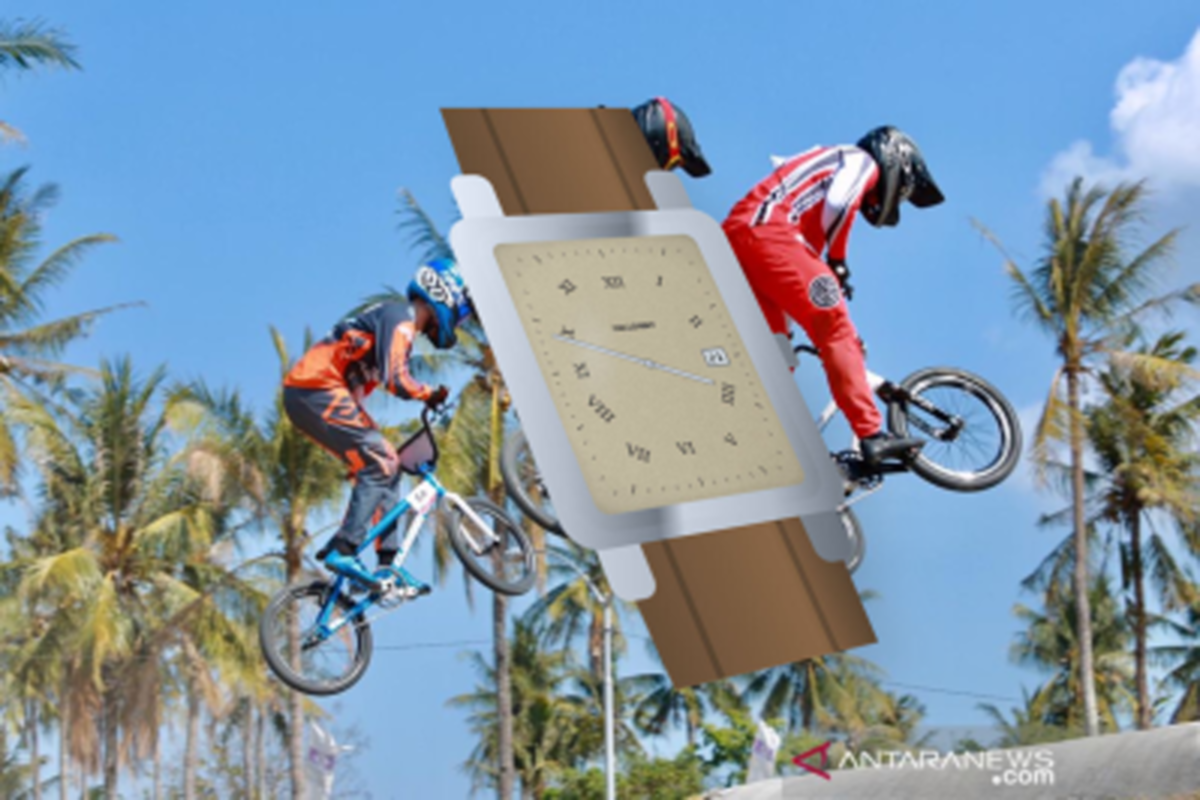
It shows 3,49
